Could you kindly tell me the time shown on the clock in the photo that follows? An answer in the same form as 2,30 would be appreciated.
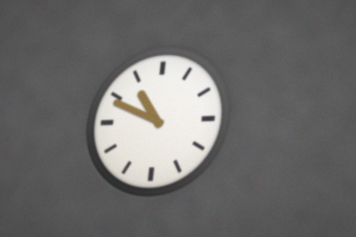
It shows 10,49
